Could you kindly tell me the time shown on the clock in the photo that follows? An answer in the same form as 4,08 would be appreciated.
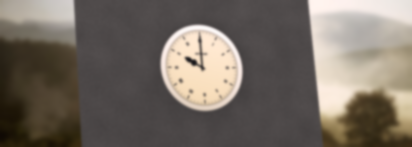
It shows 10,00
